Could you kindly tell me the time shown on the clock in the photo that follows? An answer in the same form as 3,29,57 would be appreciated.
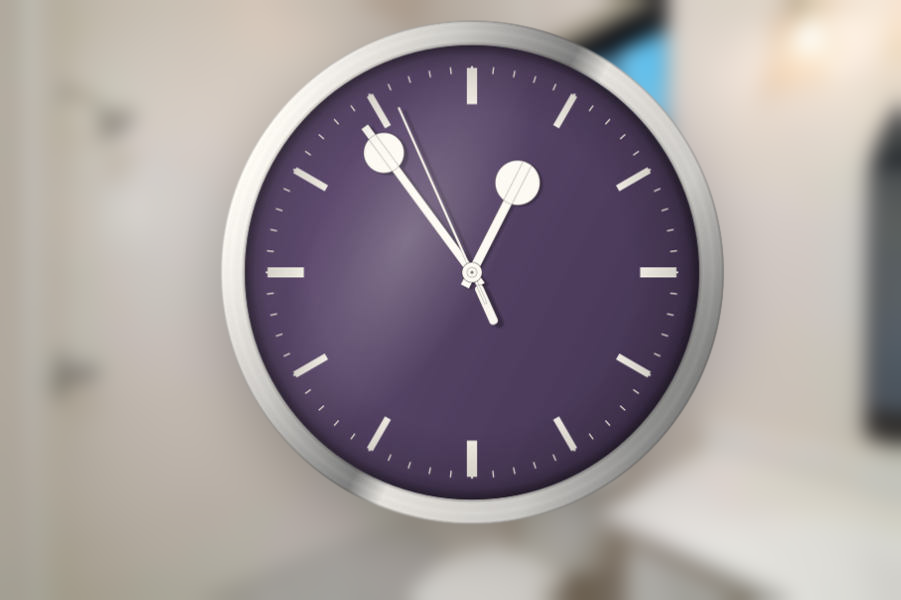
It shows 12,53,56
